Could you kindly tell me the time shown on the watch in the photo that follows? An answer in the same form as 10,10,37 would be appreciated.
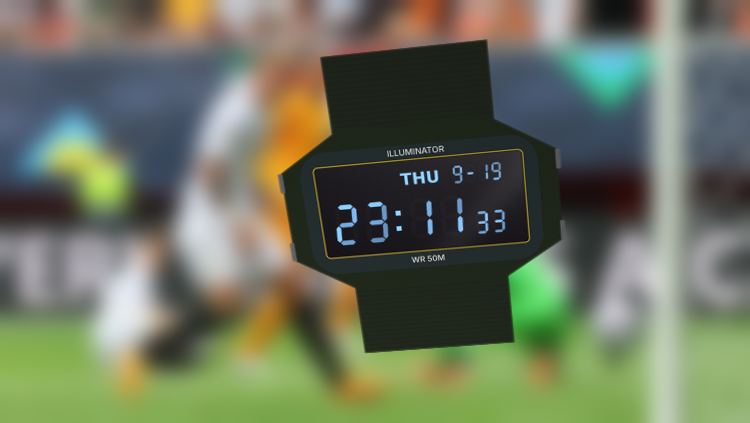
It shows 23,11,33
